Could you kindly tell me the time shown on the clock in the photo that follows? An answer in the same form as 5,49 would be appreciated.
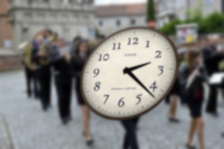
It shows 2,22
